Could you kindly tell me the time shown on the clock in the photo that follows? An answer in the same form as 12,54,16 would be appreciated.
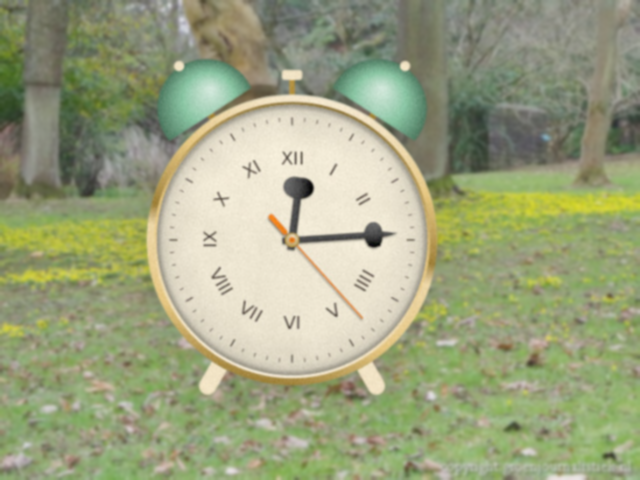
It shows 12,14,23
